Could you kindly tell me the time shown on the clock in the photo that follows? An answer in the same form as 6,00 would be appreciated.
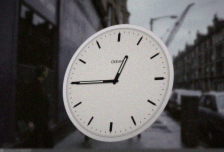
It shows 12,45
